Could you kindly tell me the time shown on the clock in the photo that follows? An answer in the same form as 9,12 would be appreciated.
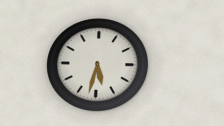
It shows 5,32
